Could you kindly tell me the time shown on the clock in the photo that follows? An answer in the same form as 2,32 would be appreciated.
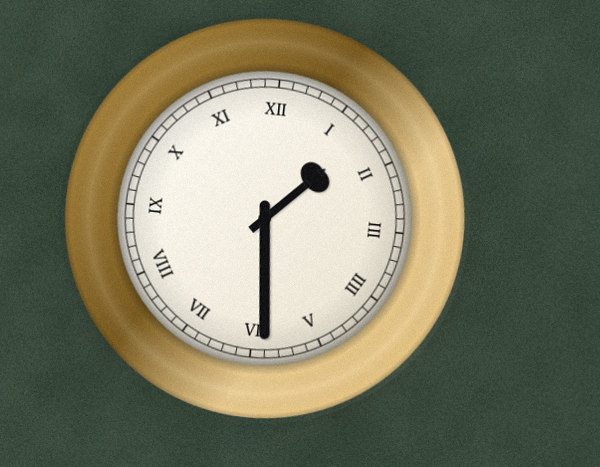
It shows 1,29
